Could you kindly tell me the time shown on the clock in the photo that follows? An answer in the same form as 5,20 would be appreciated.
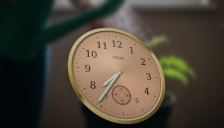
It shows 7,36
